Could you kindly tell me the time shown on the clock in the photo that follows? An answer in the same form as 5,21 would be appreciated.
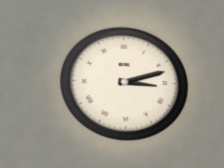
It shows 3,12
